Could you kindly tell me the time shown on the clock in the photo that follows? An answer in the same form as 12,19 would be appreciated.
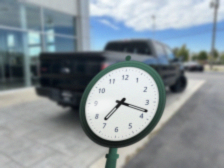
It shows 7,18
